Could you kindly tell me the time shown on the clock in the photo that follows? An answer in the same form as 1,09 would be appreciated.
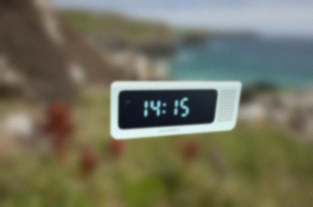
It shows 14,15
